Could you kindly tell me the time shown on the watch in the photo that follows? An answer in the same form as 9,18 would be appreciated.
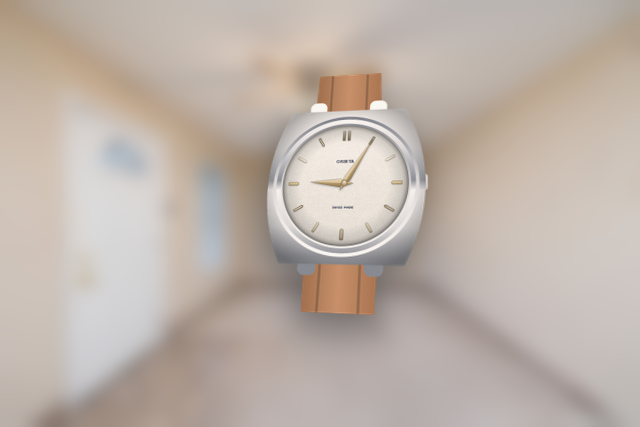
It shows 9,05
